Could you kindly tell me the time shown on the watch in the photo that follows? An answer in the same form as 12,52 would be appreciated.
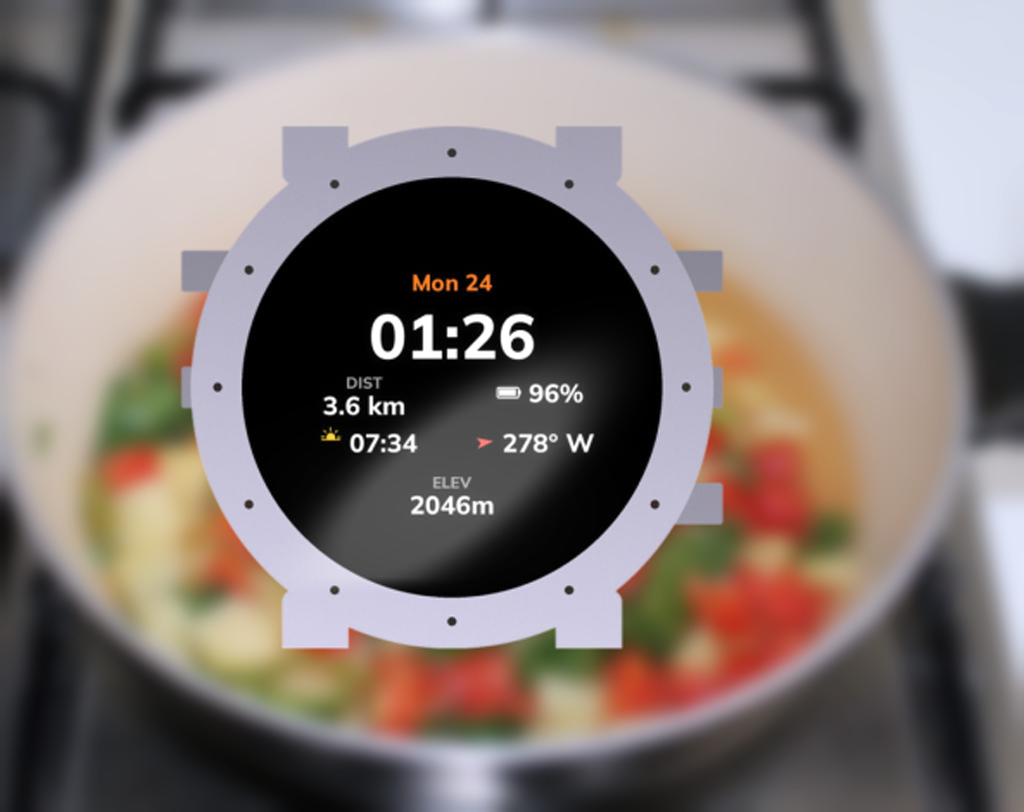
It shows 1,26
